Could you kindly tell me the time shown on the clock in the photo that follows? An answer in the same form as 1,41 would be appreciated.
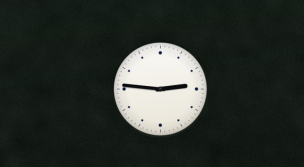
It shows 2,46
